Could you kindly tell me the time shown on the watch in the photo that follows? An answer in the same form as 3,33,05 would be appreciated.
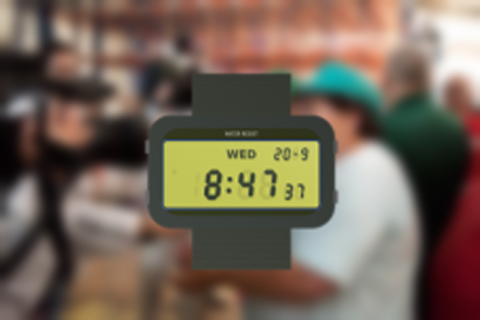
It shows 8,47,37
